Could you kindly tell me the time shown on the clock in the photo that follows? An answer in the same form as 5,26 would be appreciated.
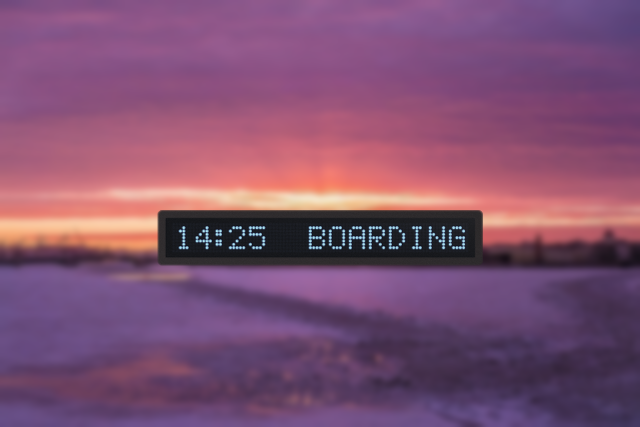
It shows 14,25
